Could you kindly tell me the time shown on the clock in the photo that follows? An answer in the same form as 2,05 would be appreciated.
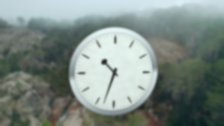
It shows 10,33
